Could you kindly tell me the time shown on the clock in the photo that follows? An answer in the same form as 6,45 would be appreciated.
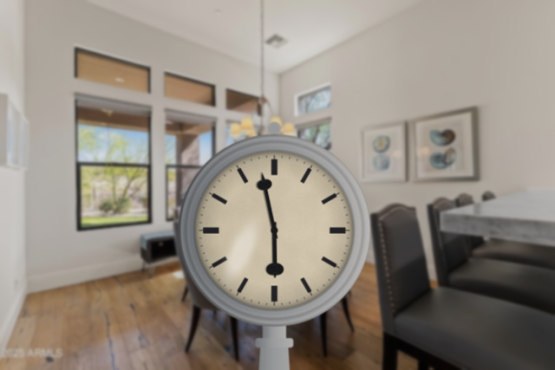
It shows 5,58
